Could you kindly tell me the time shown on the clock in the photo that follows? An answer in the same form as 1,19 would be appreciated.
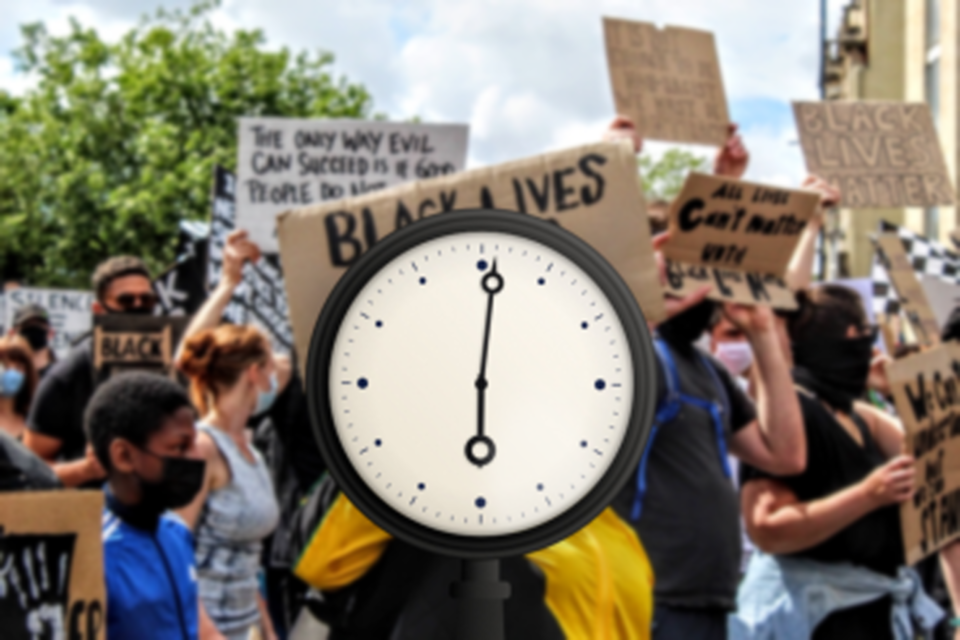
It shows 6,01
